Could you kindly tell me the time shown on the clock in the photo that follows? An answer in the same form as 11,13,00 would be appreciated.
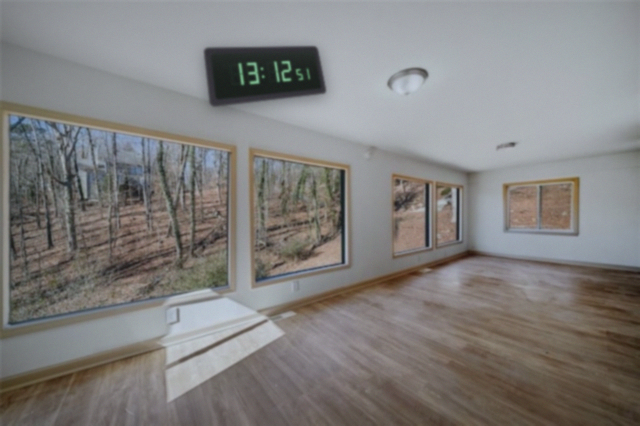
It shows 13,12,51
